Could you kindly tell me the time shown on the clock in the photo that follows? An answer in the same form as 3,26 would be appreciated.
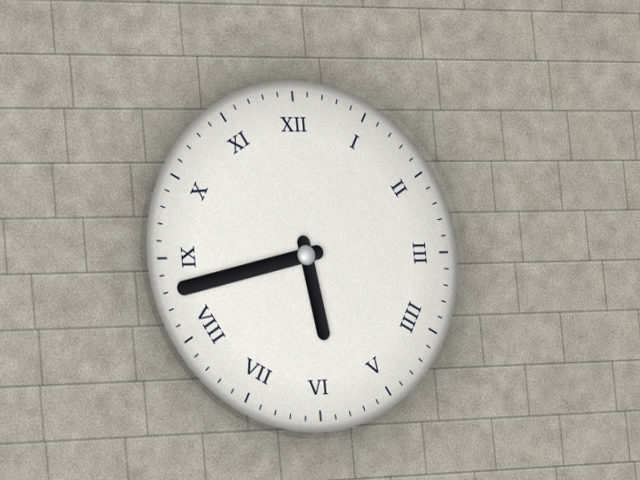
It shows 5,43
